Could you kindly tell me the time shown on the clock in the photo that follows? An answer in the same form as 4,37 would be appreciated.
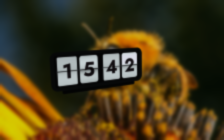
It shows 15,42
